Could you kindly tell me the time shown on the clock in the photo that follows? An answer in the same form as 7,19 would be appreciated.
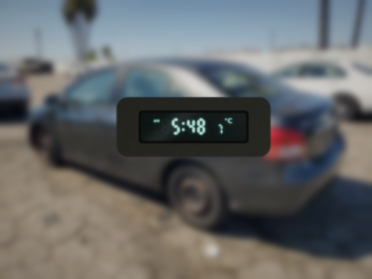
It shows 5,48
